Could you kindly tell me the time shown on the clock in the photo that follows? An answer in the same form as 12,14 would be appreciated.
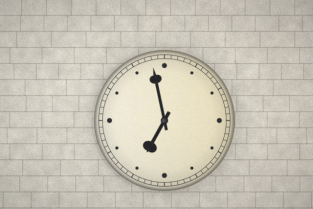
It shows 6,58
